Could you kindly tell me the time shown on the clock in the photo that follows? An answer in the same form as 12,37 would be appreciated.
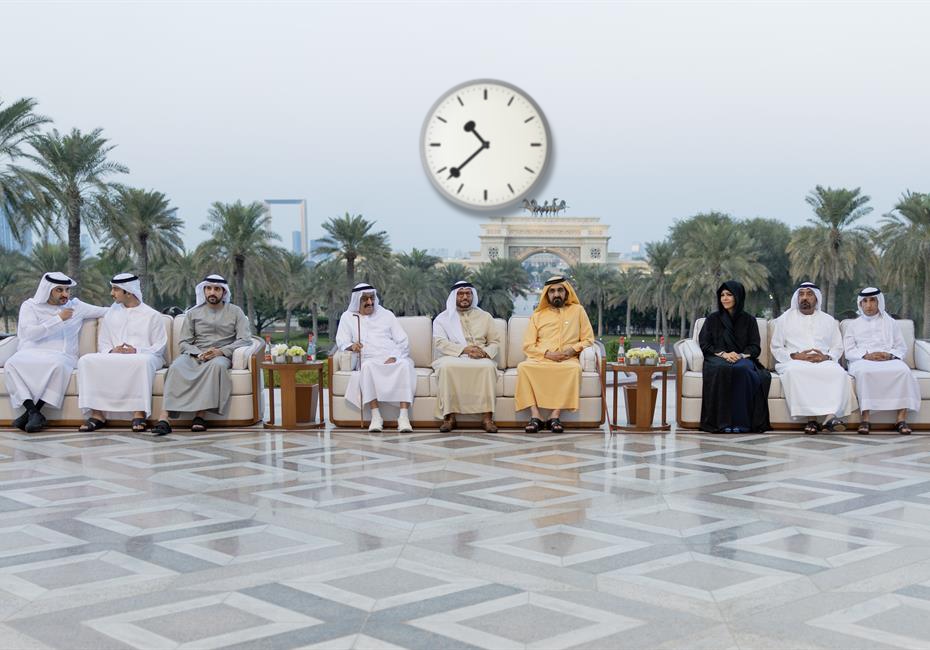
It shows 10,38
